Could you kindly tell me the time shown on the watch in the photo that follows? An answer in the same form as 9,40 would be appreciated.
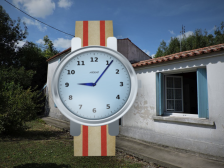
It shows 9,06
